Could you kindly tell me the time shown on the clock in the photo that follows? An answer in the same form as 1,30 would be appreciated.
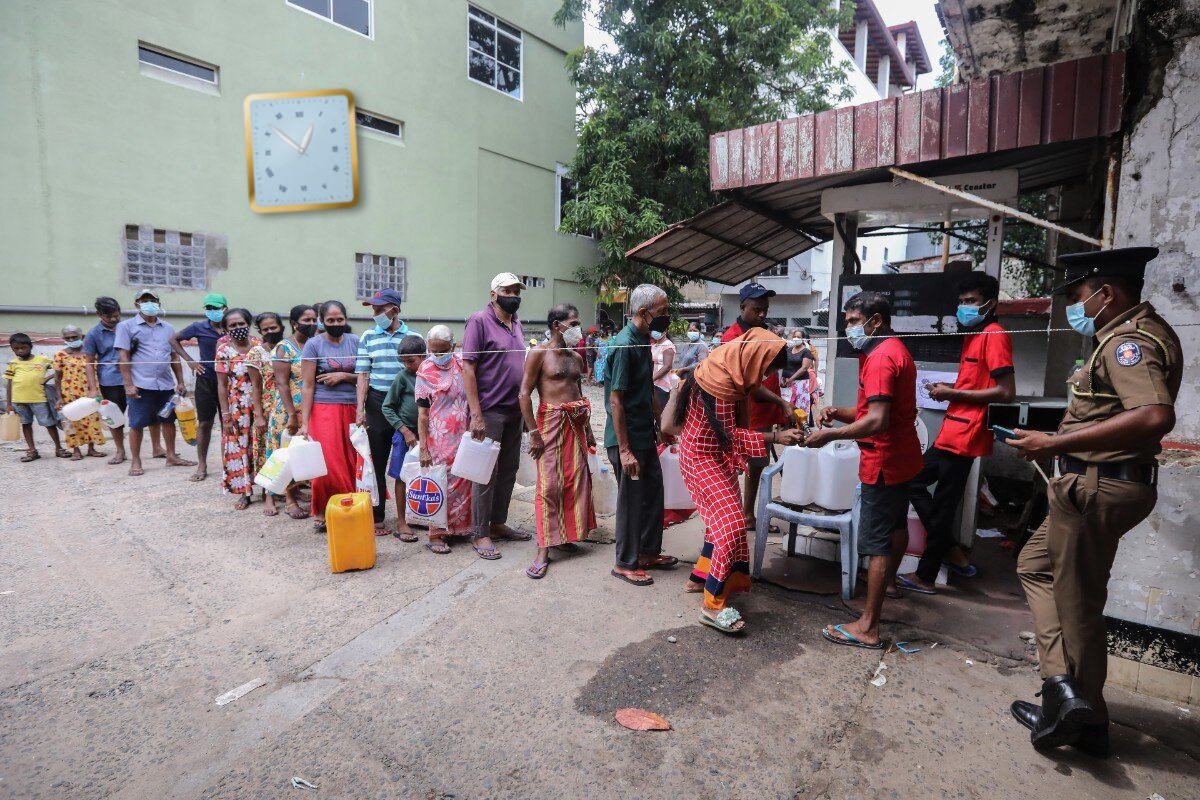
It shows 12,52
